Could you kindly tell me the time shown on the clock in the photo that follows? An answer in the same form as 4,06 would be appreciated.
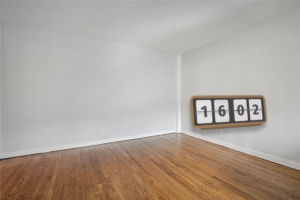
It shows 16,02
